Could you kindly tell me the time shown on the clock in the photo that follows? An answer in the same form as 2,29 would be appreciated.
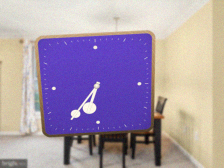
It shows 6,36
